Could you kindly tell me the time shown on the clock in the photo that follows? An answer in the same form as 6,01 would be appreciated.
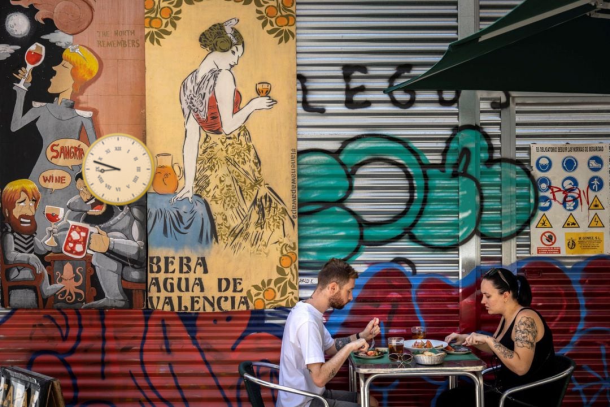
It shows 8,48
